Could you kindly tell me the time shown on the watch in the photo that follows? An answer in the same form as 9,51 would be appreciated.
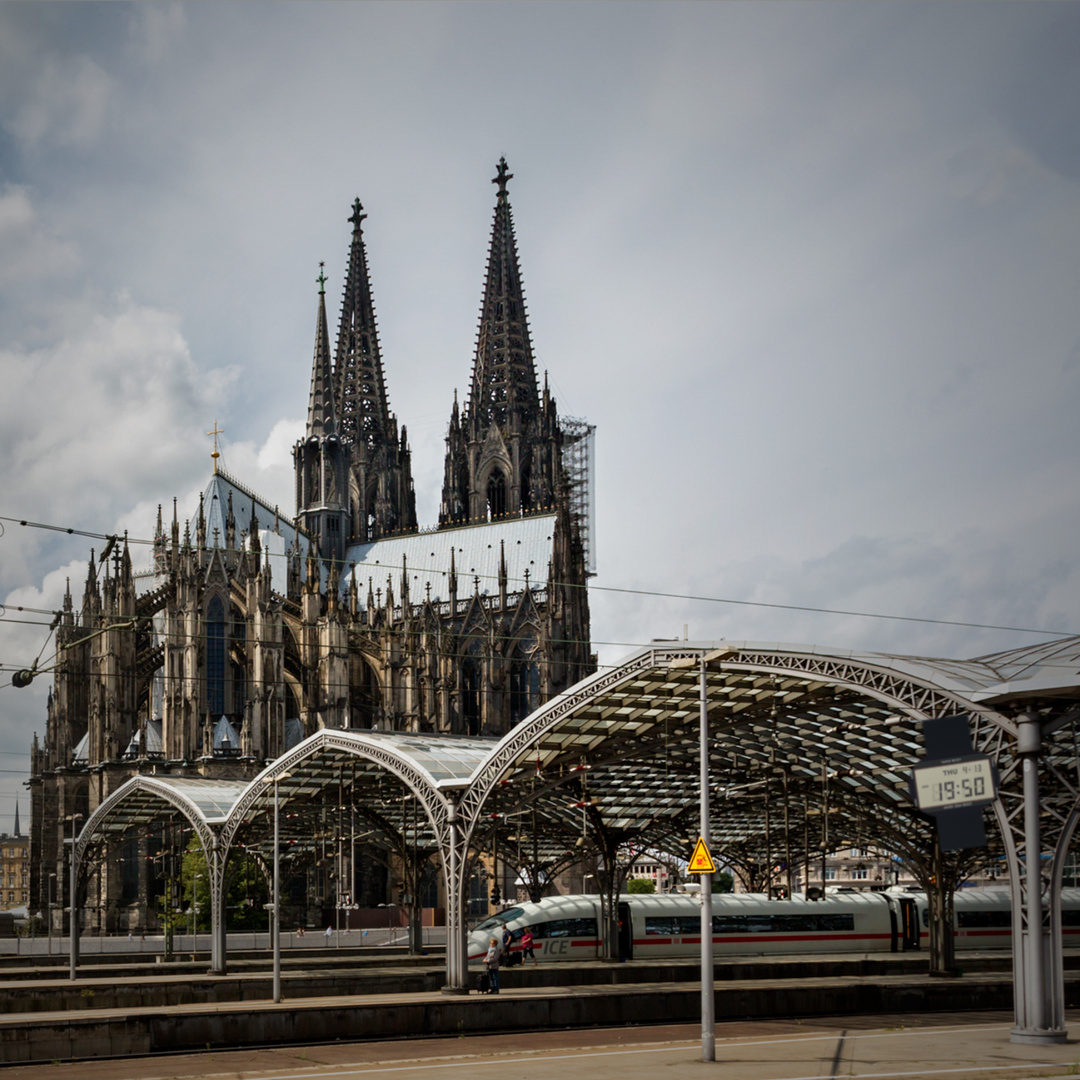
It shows 19,50
